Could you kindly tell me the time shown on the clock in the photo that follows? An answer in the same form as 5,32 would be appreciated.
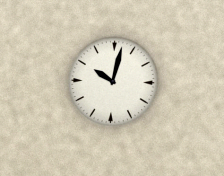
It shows 10,02
